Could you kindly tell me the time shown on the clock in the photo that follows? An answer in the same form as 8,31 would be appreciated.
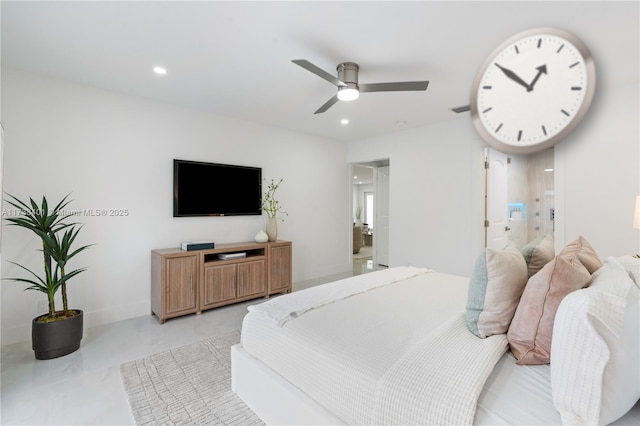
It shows 12,50
